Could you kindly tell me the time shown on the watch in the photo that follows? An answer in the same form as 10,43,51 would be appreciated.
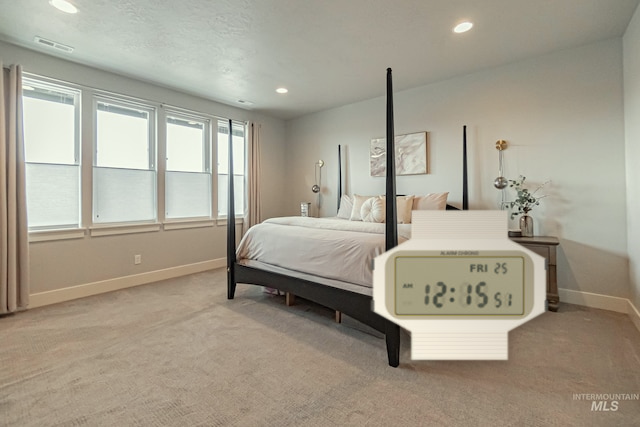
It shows 12,15,51
